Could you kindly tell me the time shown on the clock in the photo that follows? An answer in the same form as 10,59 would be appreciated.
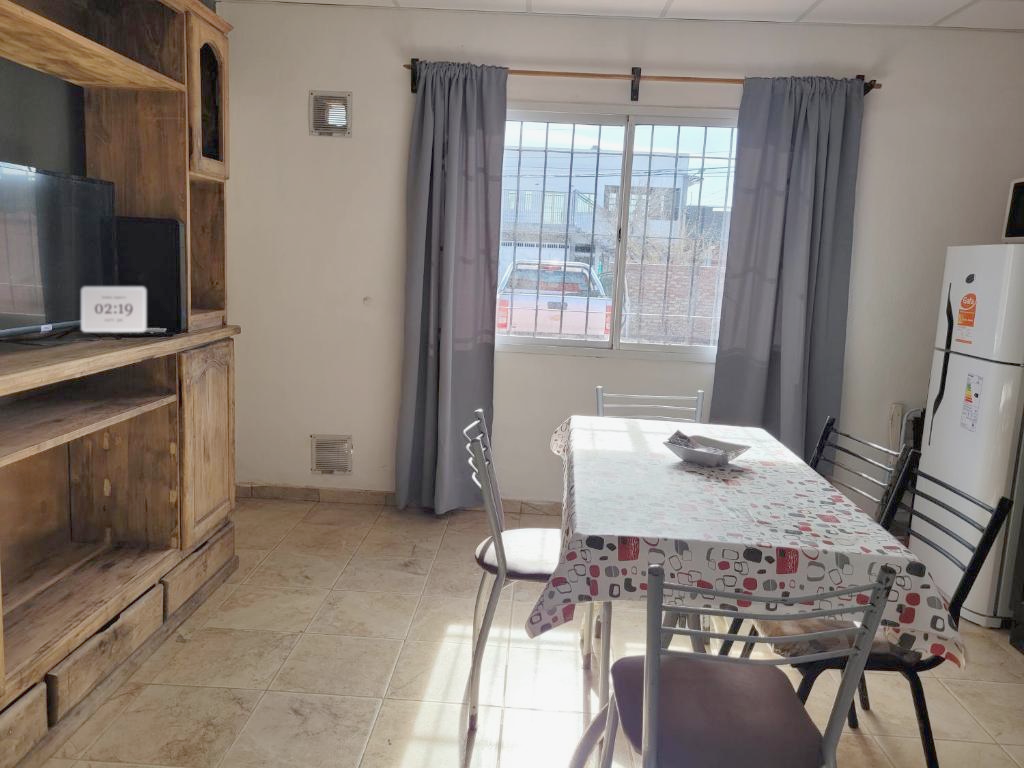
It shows 2,19
